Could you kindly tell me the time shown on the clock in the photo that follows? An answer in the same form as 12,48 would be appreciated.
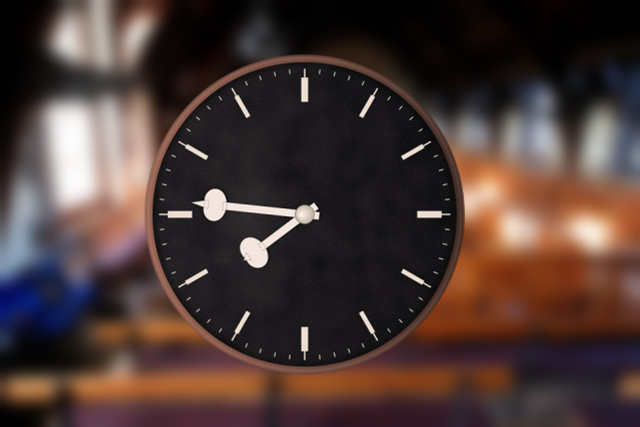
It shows 7,46
